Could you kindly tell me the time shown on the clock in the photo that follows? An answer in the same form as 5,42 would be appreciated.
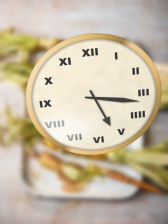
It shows 5,17
